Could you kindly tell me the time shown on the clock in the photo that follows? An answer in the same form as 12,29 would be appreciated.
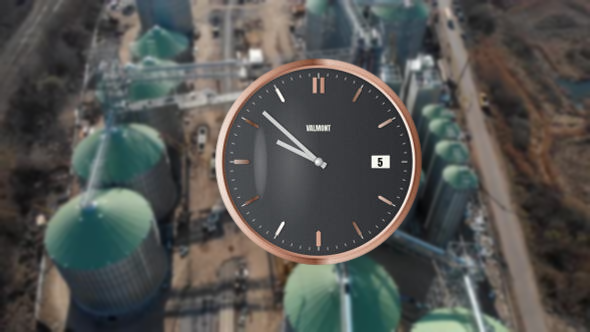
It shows 9,52
